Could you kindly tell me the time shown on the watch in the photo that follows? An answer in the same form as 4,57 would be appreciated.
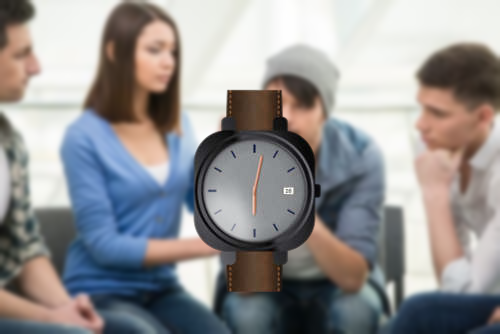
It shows 6,02
